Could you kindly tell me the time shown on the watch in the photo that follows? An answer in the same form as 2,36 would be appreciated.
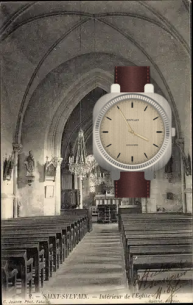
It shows 3,55
